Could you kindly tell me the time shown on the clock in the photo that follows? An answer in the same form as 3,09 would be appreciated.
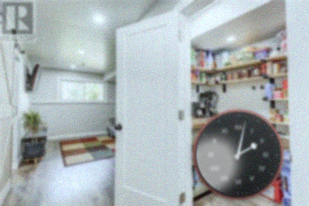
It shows 2,02
